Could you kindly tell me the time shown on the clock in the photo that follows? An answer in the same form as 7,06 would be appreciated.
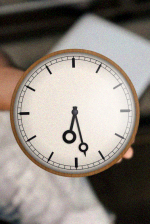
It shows 6,28
